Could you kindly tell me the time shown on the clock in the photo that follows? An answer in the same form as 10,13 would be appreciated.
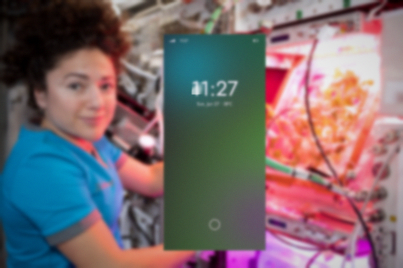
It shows 11,27
